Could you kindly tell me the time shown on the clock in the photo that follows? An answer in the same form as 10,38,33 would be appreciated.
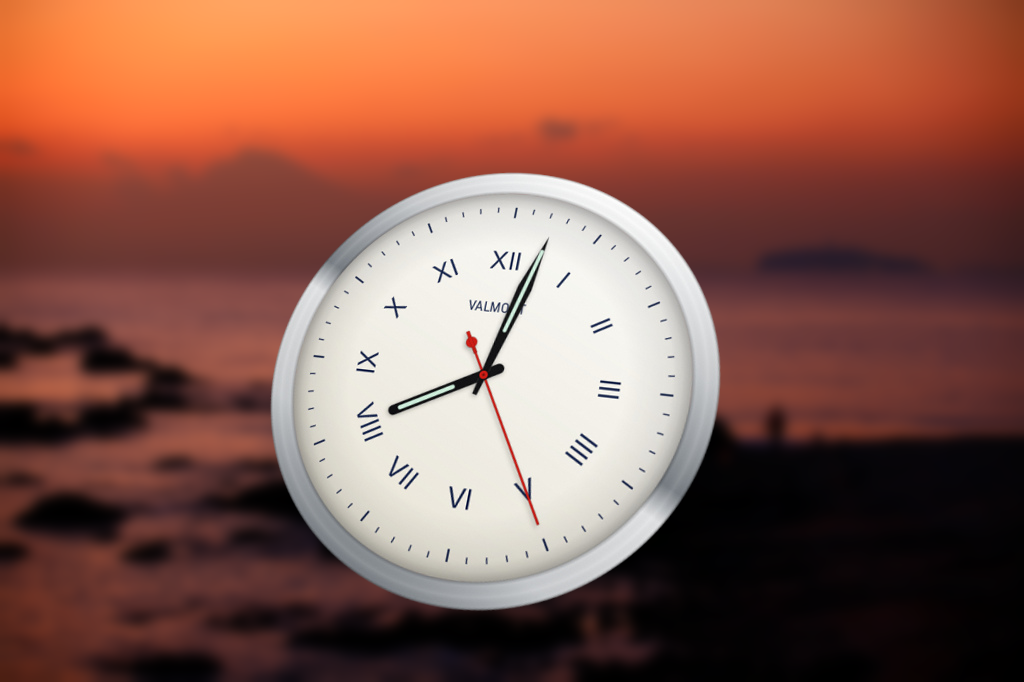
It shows 8,02,25
